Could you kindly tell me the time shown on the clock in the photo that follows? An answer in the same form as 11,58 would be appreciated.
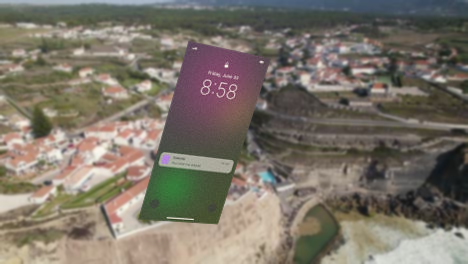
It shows 8,58
